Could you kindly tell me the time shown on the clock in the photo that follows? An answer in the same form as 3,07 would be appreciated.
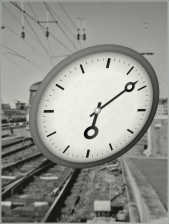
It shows 6,08
